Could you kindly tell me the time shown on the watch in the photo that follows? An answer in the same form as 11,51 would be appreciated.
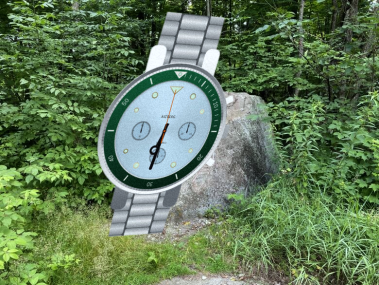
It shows 6,31
